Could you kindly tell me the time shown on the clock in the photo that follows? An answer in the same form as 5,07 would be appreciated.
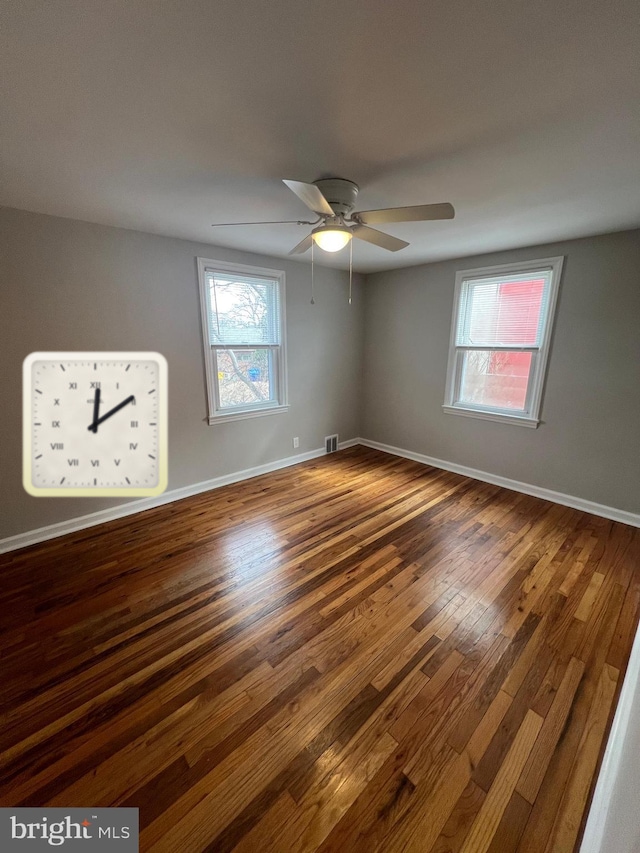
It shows 12,09
